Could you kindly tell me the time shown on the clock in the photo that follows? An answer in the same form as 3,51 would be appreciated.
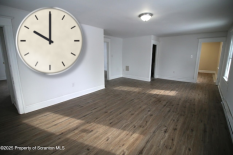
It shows 10,00
